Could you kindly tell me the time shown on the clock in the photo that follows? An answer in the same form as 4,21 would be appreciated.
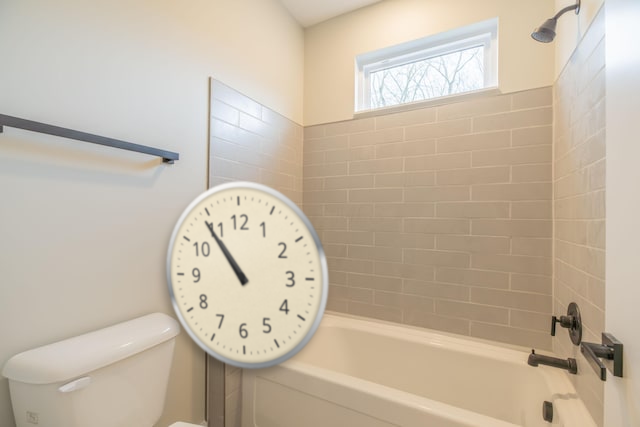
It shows 10,54
